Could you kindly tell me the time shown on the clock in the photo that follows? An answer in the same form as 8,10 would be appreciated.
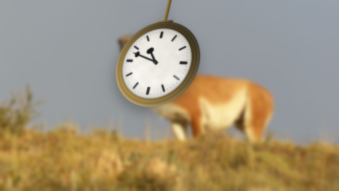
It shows 10,48
